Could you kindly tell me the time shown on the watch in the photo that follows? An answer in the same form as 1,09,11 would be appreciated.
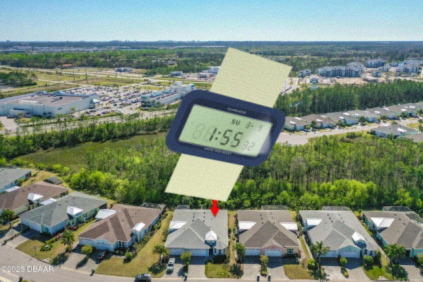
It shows 1,55,32
